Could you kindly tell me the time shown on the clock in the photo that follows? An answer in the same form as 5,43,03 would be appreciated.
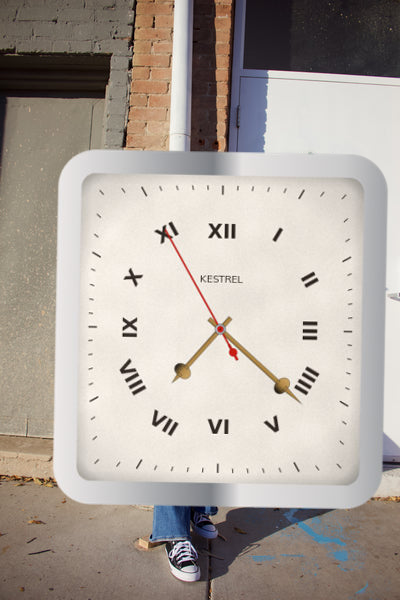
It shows 7,21,55
